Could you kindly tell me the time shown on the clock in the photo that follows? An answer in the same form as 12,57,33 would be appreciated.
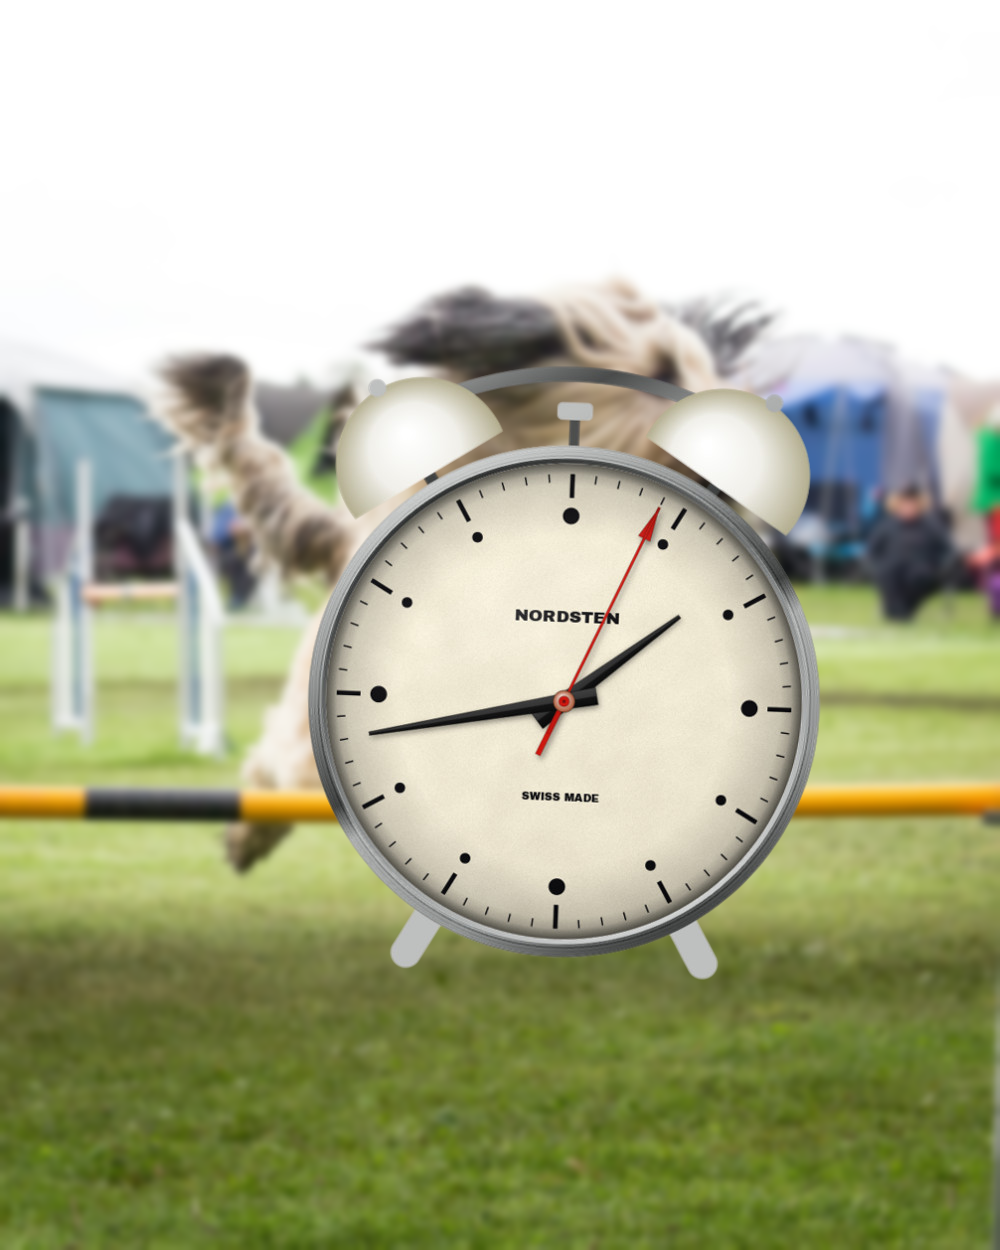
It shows 1,43,04
